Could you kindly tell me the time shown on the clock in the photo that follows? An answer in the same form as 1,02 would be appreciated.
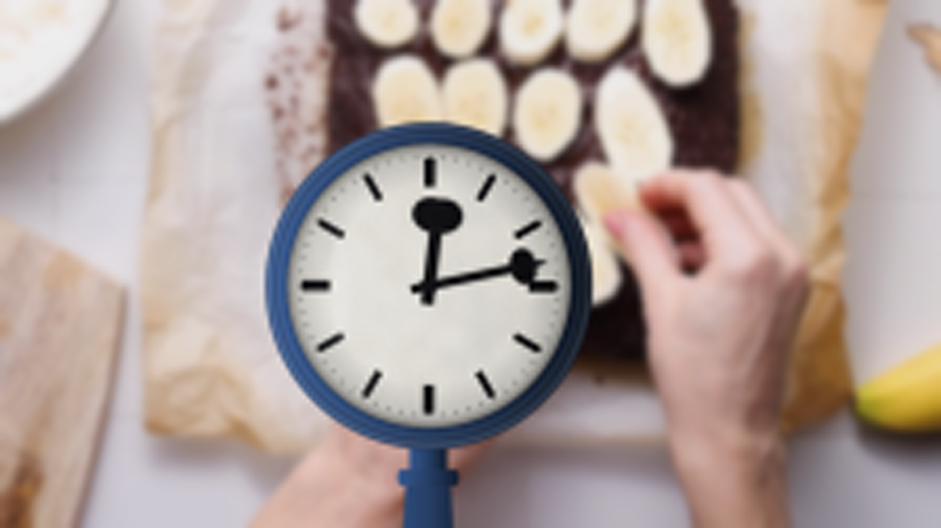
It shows 12,13
